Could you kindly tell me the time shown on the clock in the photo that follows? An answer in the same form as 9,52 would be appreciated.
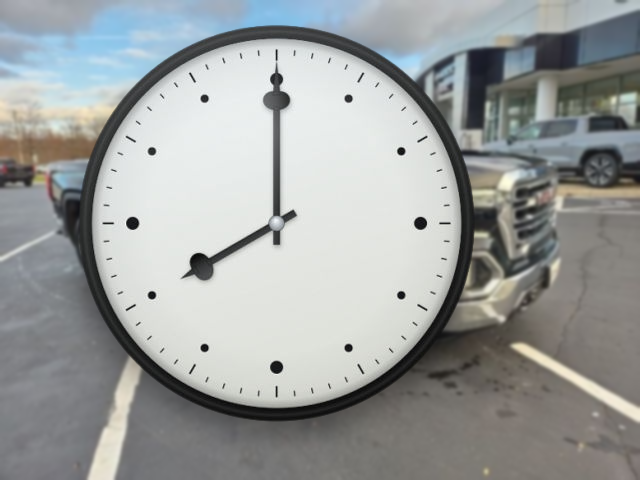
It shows 8,00
